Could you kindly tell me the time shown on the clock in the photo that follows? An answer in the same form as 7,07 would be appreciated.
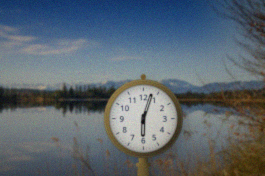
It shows 6,03
